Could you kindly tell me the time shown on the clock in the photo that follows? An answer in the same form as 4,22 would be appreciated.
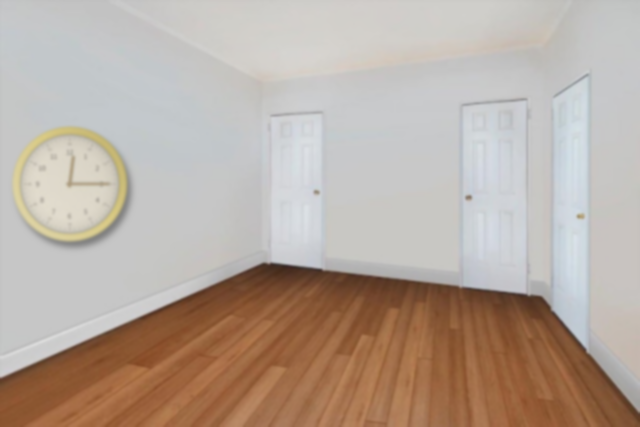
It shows 12,15
